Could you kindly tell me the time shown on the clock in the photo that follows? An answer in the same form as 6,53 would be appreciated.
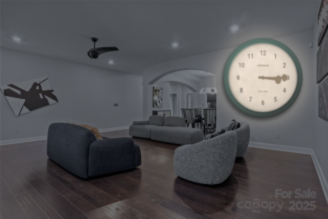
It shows 3,15
